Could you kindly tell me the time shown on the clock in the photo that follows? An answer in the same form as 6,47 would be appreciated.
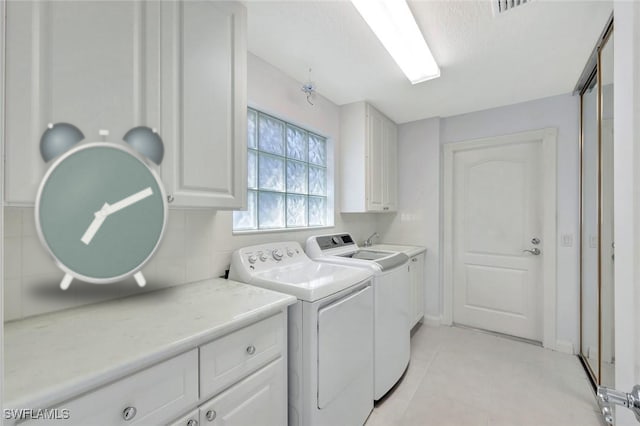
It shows 7,11
